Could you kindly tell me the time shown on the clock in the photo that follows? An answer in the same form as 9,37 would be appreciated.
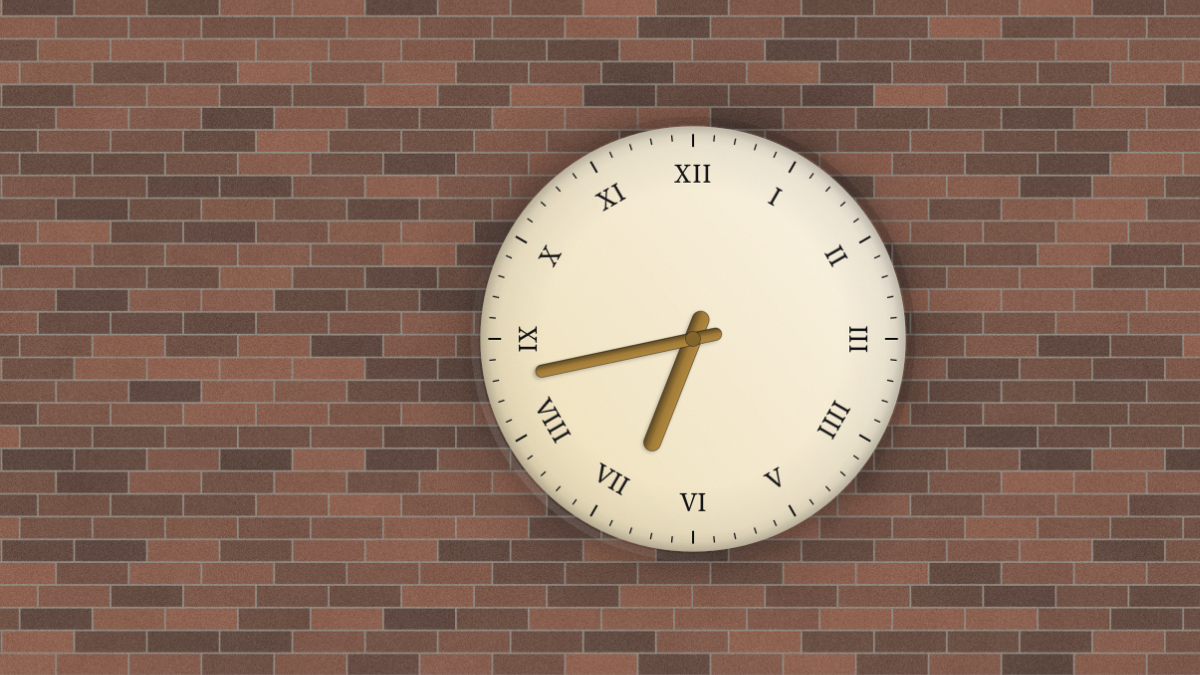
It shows 6,43
